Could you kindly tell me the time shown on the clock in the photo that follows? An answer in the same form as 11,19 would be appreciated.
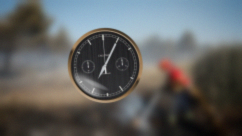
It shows 7,05
